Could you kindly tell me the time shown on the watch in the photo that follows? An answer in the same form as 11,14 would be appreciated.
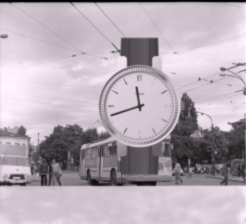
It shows 11,42
